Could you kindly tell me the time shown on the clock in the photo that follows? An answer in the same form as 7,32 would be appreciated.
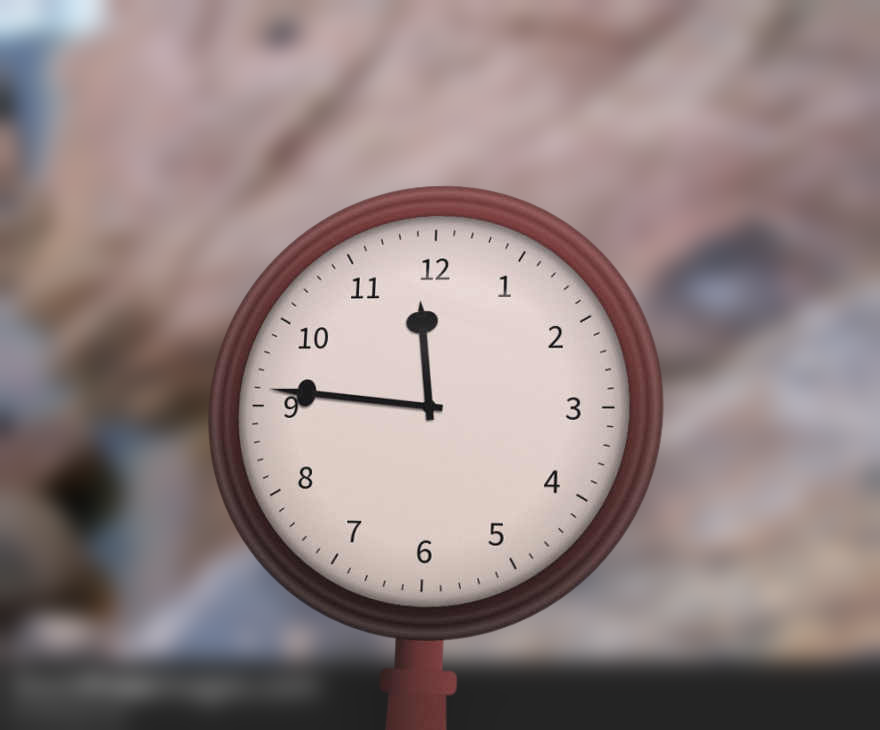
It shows 11,46
